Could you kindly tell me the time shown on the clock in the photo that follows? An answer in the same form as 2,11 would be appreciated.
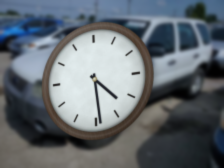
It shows 4,29
